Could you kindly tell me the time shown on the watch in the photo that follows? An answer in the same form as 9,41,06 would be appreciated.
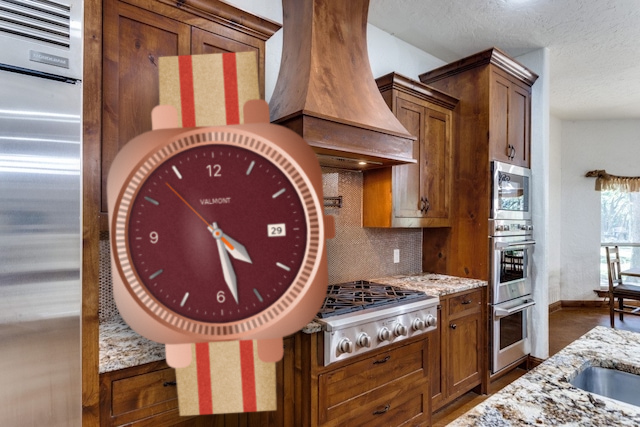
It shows 4,27,53
